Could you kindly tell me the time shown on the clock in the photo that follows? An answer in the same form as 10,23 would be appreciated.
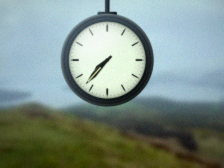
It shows 7,37
